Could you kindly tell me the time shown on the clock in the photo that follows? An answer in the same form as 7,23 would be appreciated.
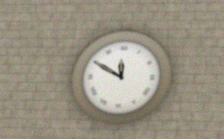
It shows 11,50
